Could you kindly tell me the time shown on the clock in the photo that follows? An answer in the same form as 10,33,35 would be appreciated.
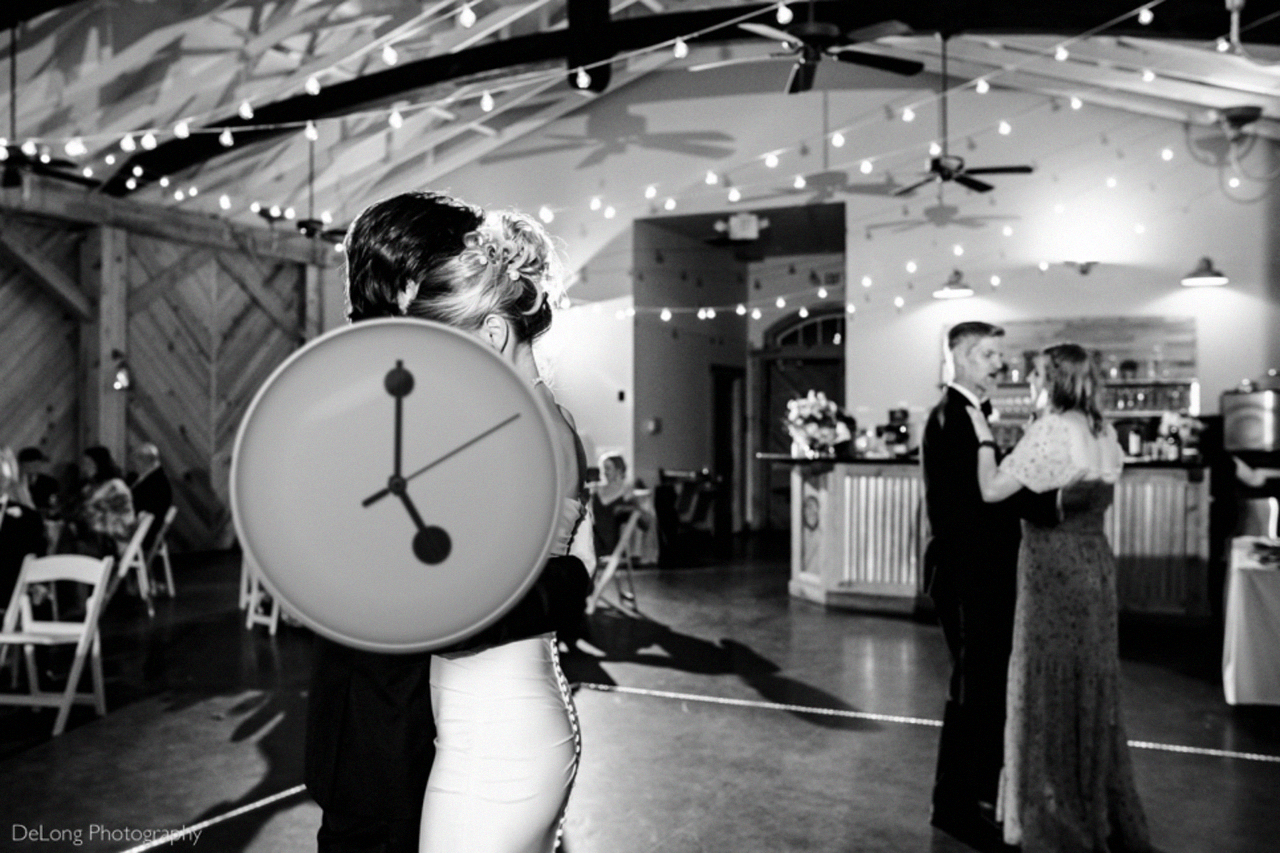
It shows 5,00,10
